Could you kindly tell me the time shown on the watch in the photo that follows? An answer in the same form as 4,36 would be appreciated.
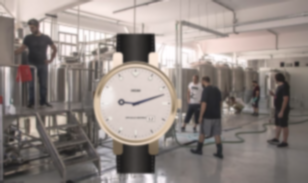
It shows 9,12
